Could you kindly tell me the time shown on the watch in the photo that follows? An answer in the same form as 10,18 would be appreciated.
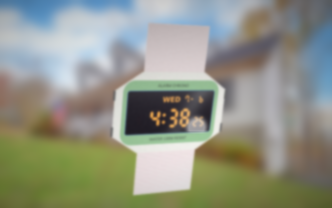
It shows 4,38
